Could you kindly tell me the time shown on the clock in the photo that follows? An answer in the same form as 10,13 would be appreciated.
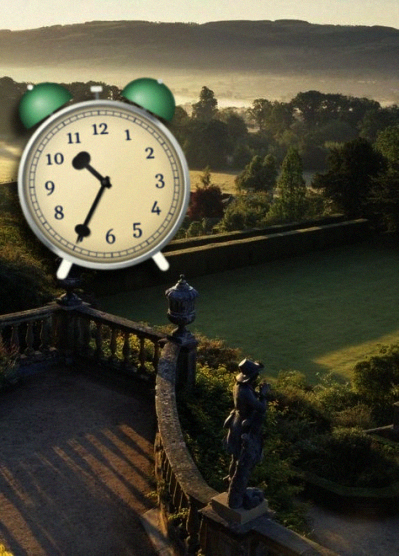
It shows 10,35
